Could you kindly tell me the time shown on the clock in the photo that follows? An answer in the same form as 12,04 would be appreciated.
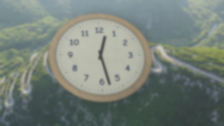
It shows 12,28
